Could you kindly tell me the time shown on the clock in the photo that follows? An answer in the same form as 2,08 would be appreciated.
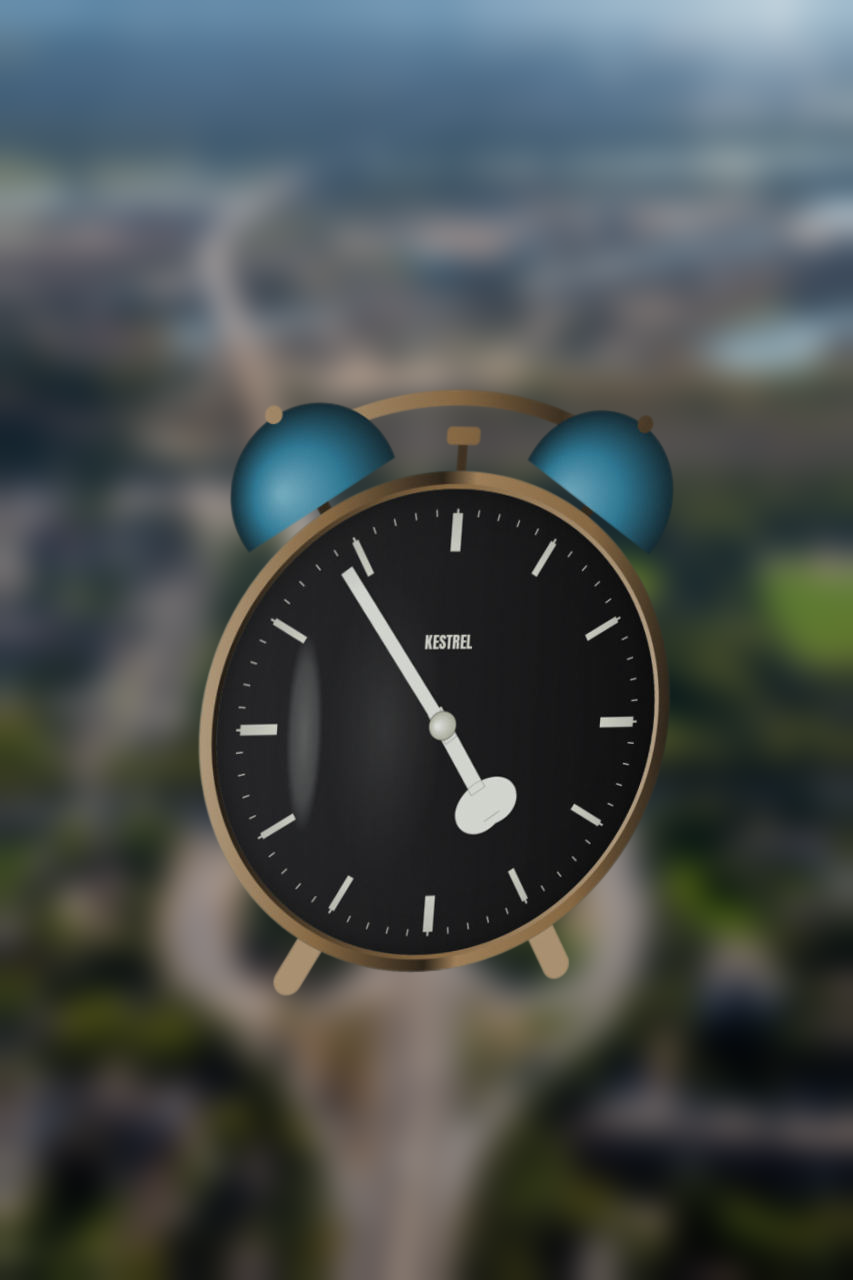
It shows 4,54
